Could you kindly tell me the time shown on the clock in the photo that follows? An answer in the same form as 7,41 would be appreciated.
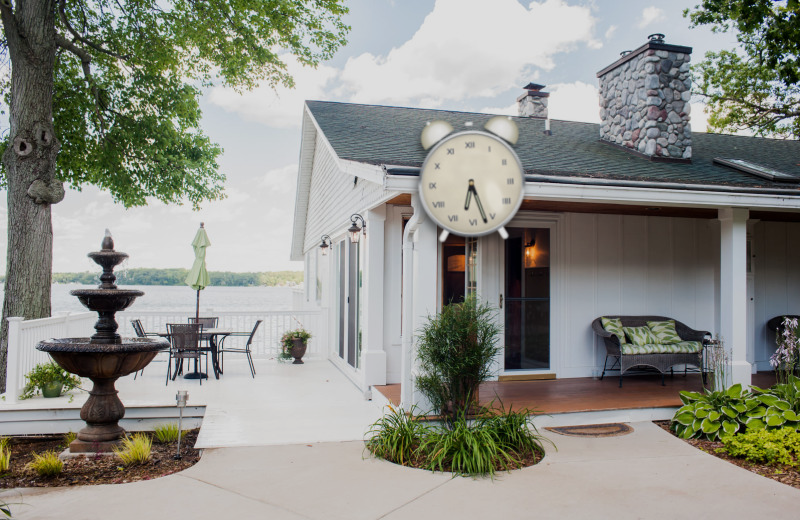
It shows 6,27
